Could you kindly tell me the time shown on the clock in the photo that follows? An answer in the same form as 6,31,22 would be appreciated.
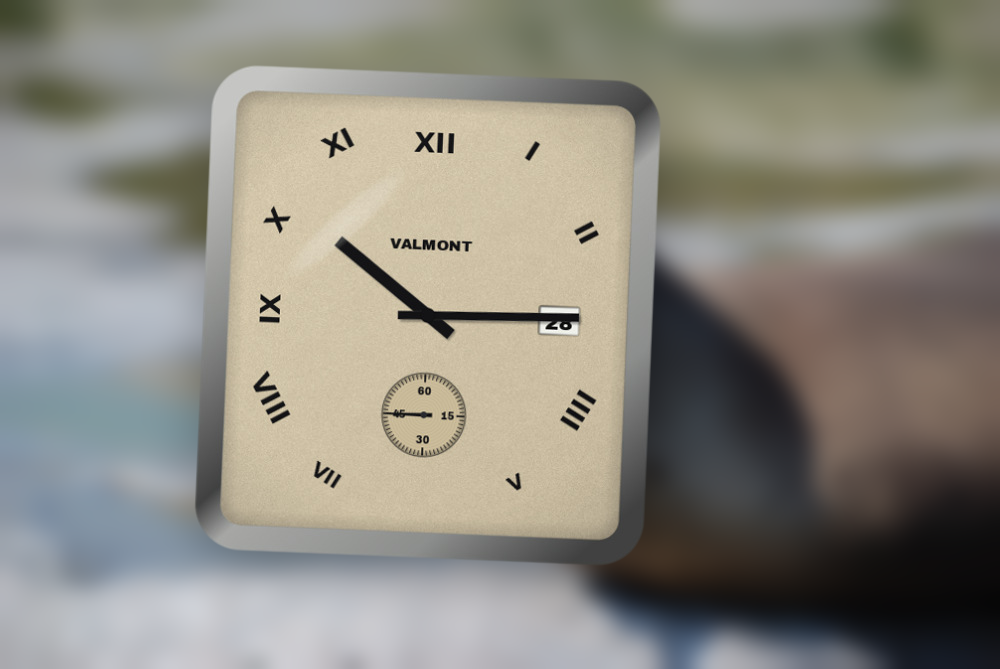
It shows 10,14,45
